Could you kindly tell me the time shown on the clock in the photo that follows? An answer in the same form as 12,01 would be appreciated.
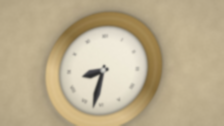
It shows 8,32
